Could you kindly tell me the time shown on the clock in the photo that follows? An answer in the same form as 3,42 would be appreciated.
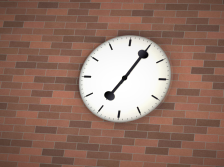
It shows 7,05
